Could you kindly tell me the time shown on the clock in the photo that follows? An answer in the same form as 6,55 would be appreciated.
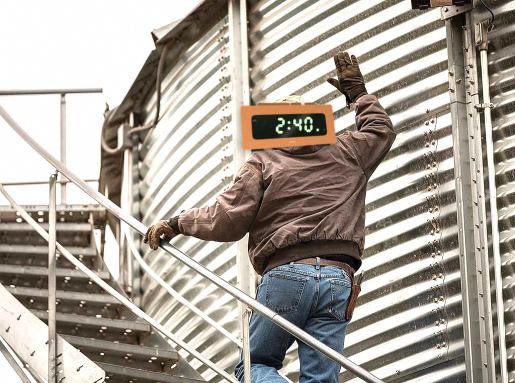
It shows 2,40
